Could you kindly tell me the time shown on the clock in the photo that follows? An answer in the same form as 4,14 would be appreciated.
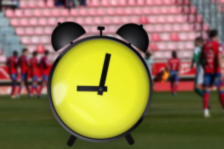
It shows 9,02
